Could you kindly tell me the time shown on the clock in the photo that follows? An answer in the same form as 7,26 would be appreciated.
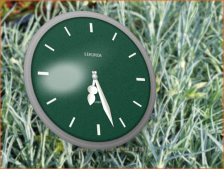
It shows 6,27
